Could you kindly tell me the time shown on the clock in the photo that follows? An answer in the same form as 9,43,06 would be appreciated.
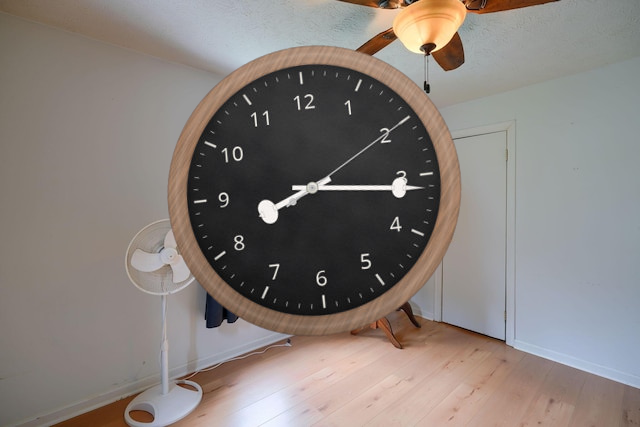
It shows 8,16,10
